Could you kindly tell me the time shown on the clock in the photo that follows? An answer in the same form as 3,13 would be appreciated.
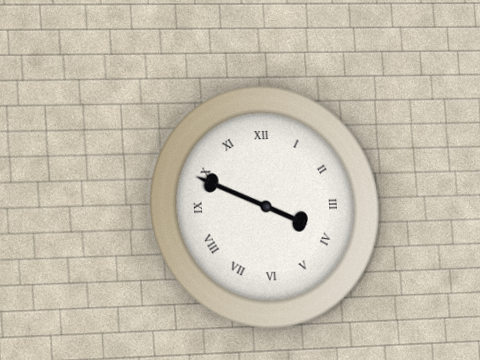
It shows 3,49
